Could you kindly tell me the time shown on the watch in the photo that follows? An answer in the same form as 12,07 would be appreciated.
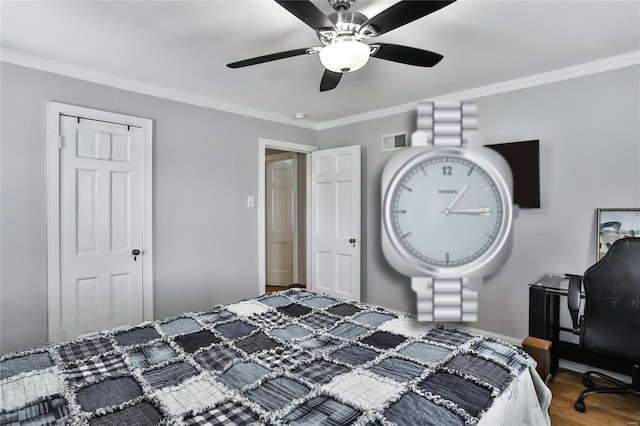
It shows 1,15
